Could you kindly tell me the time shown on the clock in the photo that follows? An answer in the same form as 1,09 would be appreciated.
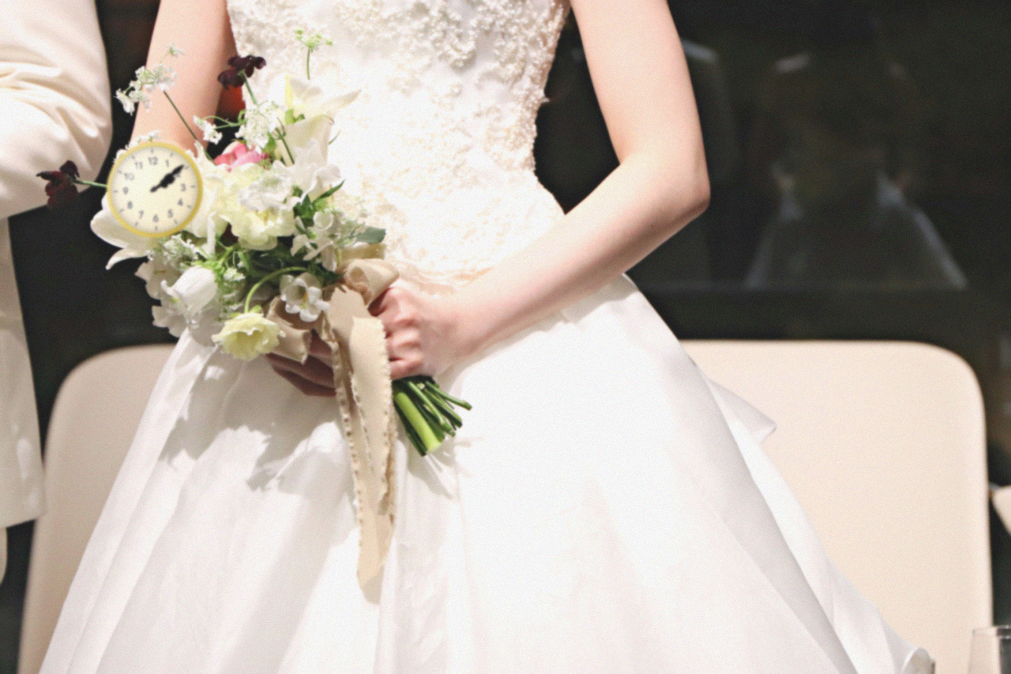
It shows 2,09
